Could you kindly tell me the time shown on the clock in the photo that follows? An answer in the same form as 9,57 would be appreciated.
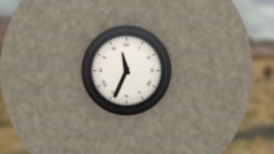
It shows 11,34
